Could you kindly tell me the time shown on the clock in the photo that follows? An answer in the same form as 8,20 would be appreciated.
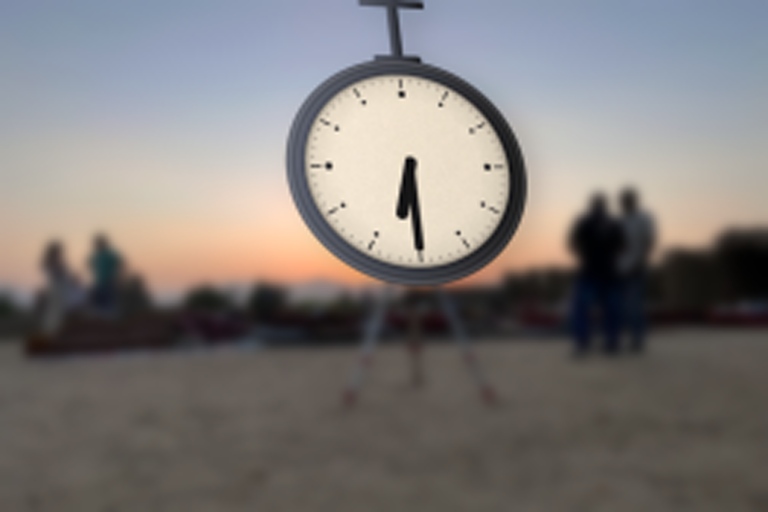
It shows 6,30
